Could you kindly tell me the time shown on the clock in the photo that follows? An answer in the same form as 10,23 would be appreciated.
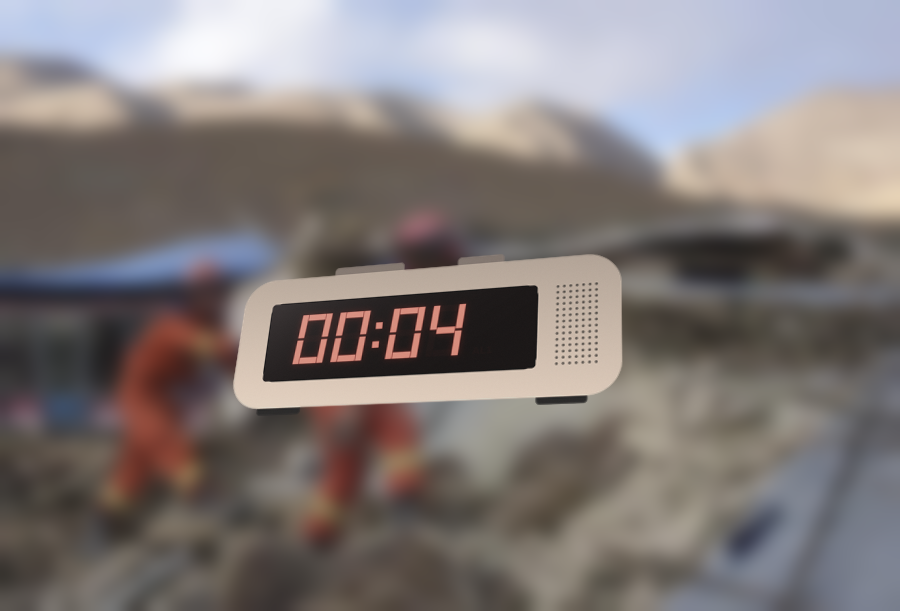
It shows 0,04
